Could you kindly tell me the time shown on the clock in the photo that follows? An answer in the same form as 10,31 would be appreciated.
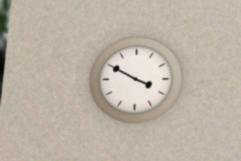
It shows 3,50
